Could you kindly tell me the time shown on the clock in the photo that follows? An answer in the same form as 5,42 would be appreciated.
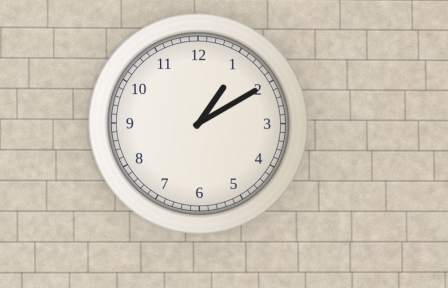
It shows 1,10
